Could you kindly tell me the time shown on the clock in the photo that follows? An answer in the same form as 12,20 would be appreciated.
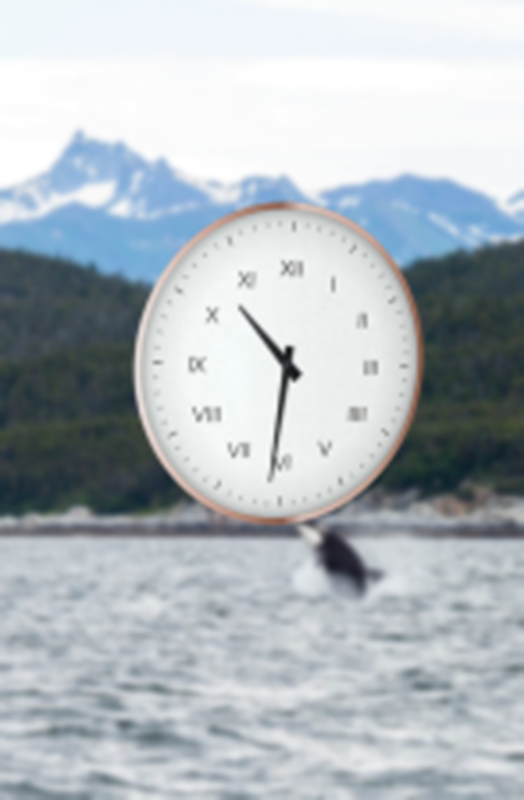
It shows 10,31
